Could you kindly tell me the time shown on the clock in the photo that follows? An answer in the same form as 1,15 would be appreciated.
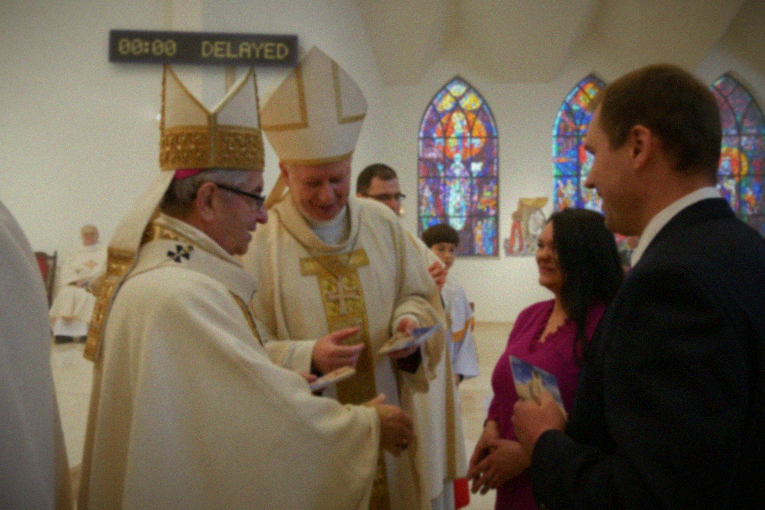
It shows 0,00
